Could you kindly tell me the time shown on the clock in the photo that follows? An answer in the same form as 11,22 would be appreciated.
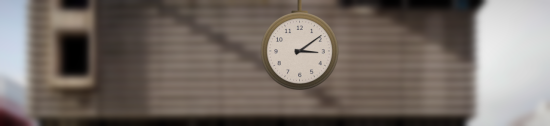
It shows 3,09
